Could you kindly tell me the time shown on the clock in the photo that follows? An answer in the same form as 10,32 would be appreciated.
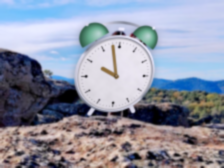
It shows 9,58
